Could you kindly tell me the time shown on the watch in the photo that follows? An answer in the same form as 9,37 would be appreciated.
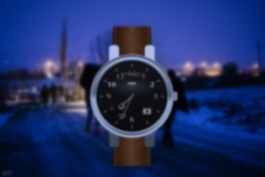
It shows 7,34
